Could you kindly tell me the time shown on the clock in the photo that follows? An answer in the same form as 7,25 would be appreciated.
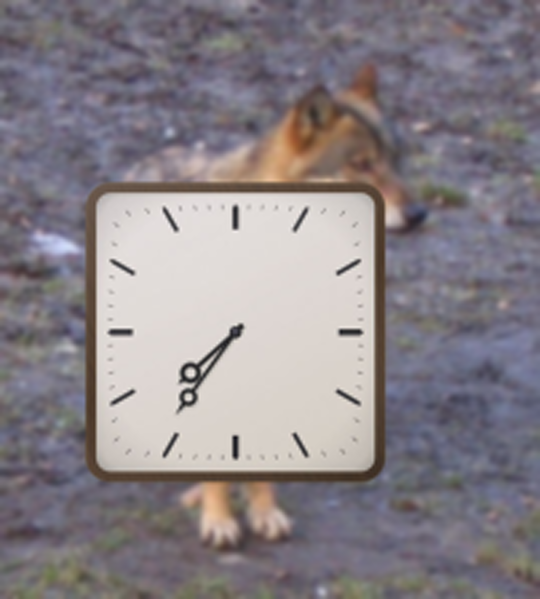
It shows 7,36
